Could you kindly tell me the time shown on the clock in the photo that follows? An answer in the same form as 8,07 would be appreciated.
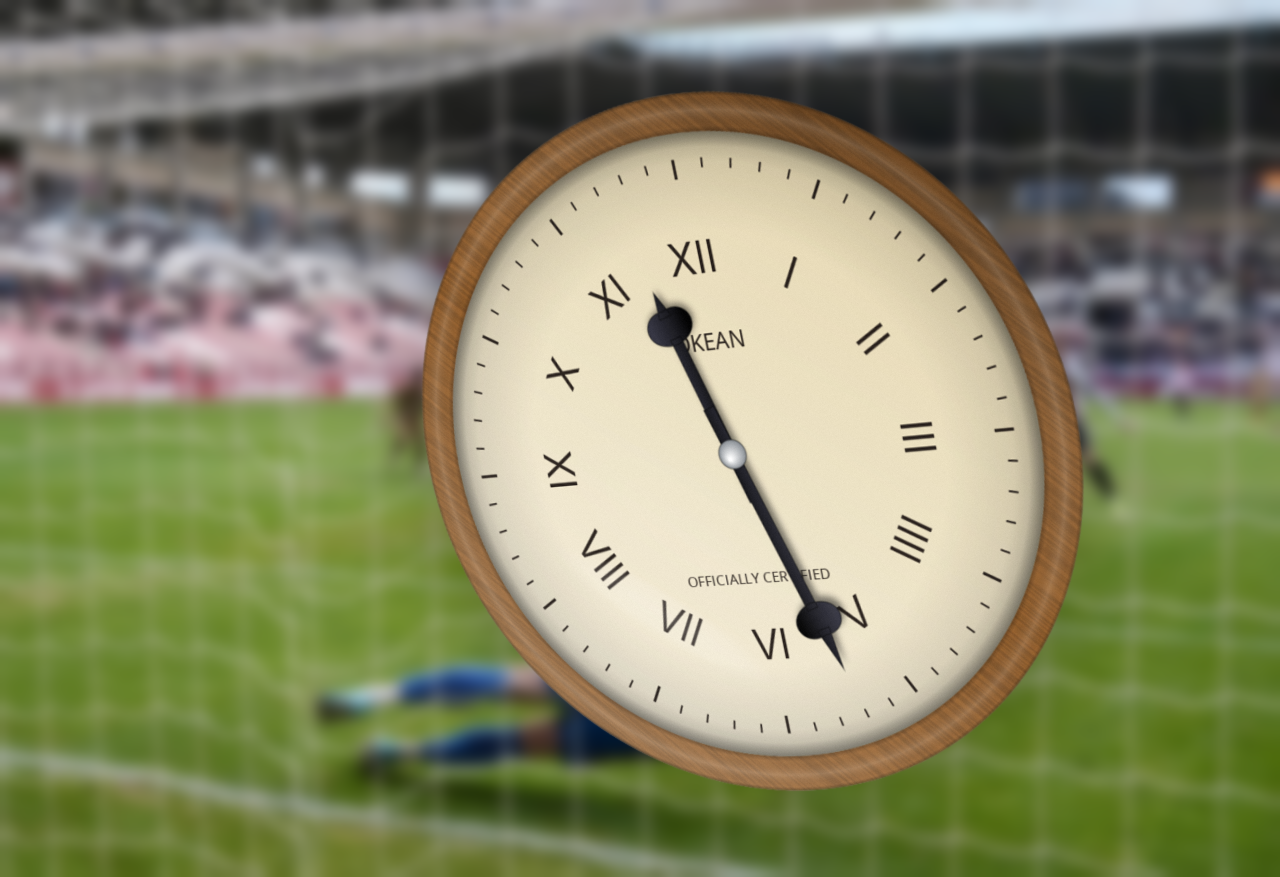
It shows 11,27
